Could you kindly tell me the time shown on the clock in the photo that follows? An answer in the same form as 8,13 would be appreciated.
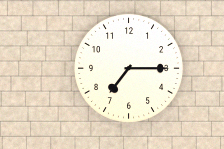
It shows 7,15
